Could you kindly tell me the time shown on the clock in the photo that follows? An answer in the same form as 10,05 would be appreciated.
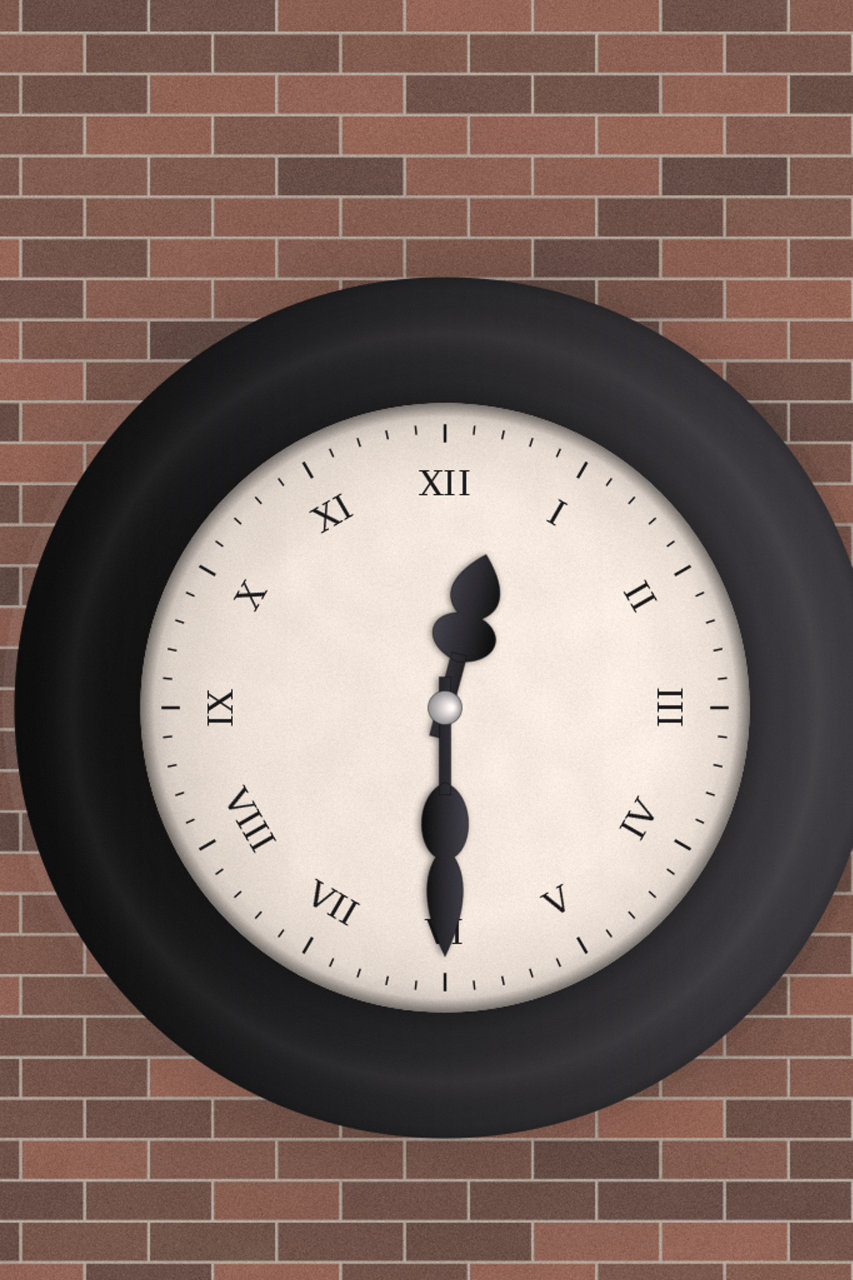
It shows 12,30
